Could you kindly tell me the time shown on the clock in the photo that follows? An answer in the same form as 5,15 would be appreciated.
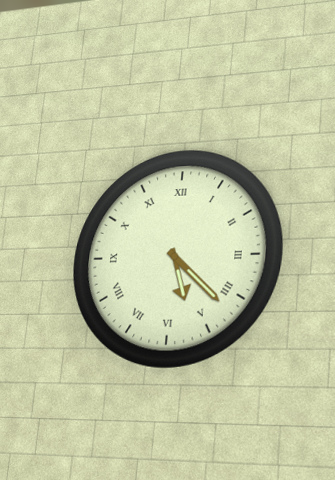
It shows 5,22
